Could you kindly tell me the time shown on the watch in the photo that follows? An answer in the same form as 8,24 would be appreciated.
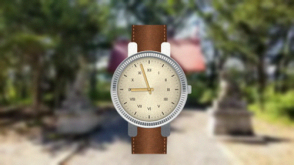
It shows 8,57
